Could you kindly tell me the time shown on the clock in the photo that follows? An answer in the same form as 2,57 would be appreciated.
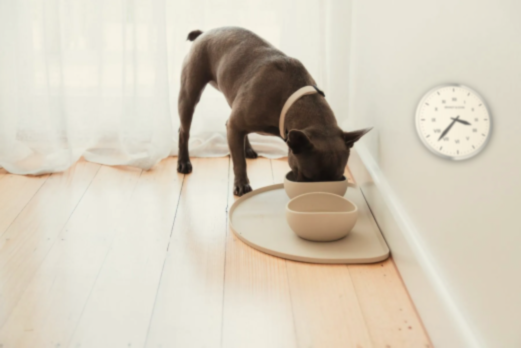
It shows 3,37
